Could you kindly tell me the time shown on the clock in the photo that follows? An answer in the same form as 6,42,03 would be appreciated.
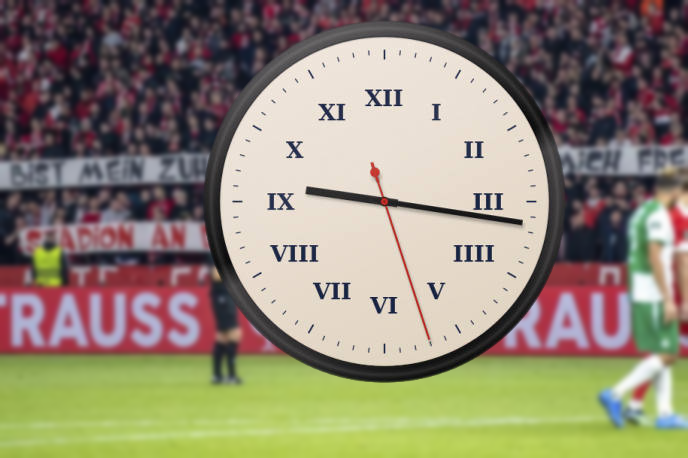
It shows 9,16,27
